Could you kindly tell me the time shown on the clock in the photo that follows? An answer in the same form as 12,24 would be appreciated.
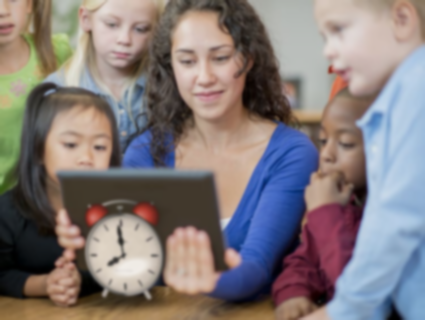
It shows 7,59
